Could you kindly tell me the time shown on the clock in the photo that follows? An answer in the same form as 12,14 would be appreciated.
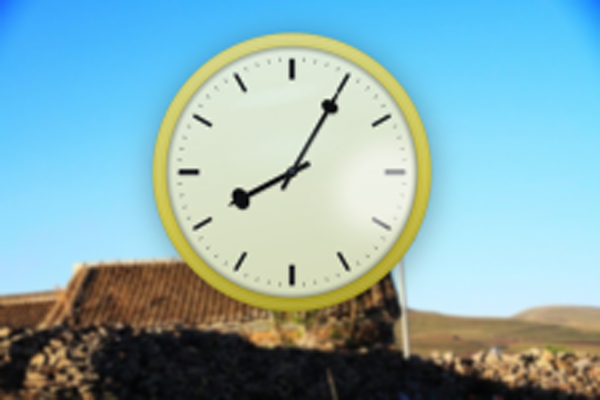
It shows 8,05
